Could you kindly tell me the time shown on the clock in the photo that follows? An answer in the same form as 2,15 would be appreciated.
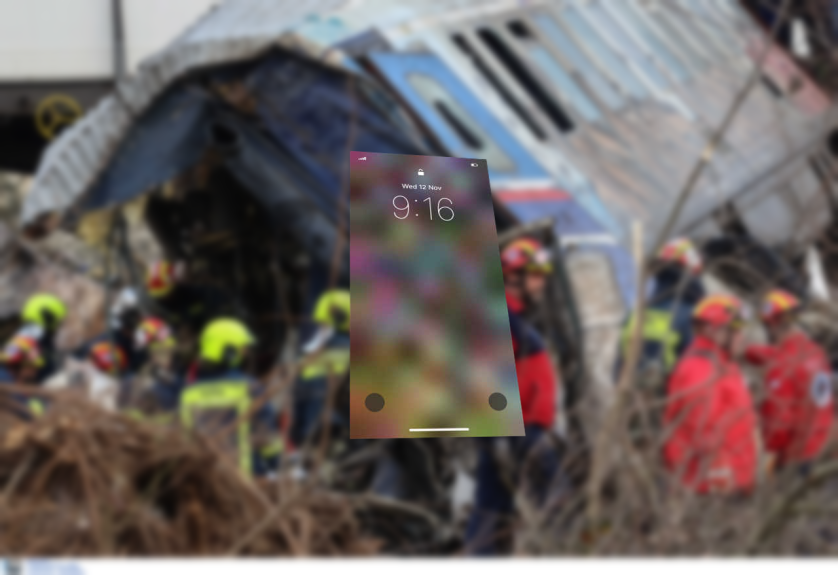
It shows 9,16
